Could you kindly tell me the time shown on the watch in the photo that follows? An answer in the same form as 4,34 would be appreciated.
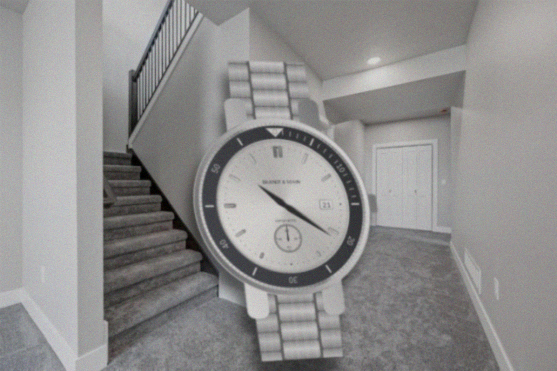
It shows 10,21
